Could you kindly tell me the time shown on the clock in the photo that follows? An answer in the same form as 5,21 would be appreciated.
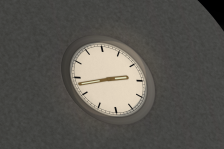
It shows 2,43
